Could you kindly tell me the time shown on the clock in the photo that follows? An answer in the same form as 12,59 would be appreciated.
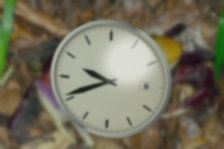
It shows 9,41
